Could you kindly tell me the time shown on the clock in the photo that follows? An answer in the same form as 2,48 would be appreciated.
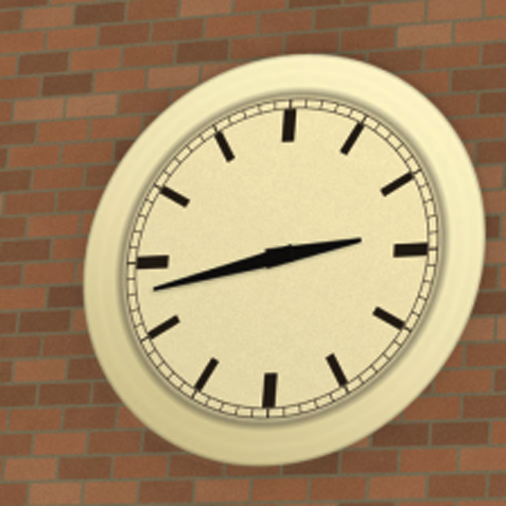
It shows 2,43
